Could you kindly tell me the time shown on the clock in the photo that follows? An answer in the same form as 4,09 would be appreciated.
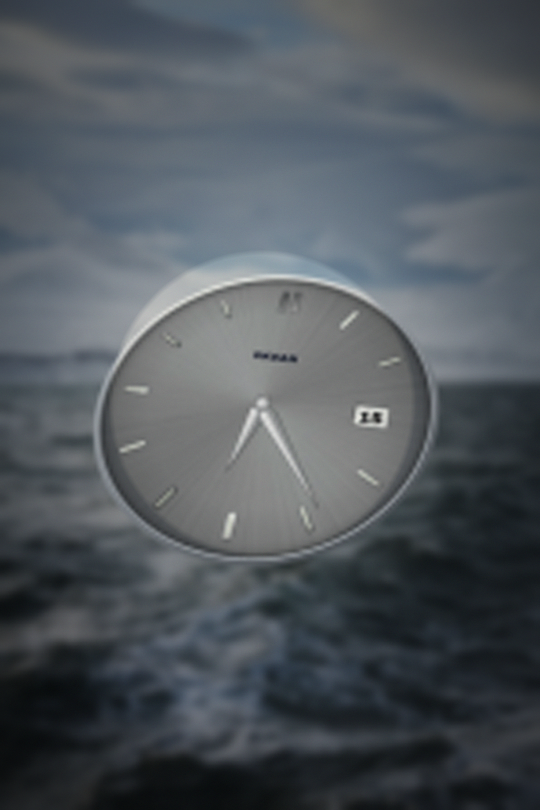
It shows 6,24
